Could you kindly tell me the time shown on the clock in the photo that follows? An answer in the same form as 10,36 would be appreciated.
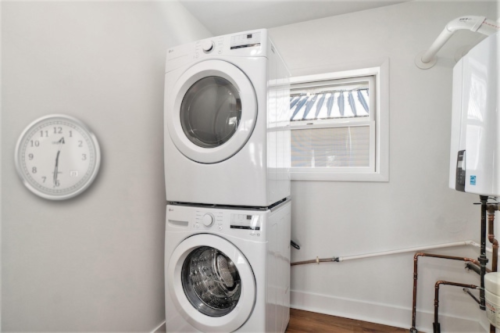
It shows 12,31
